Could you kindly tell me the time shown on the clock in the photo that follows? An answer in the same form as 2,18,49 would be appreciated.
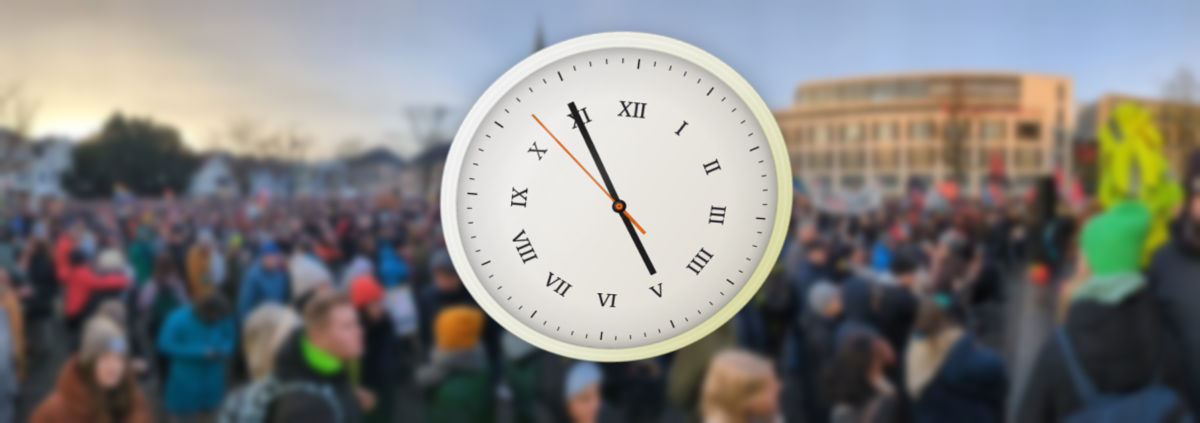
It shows 4,54,52
